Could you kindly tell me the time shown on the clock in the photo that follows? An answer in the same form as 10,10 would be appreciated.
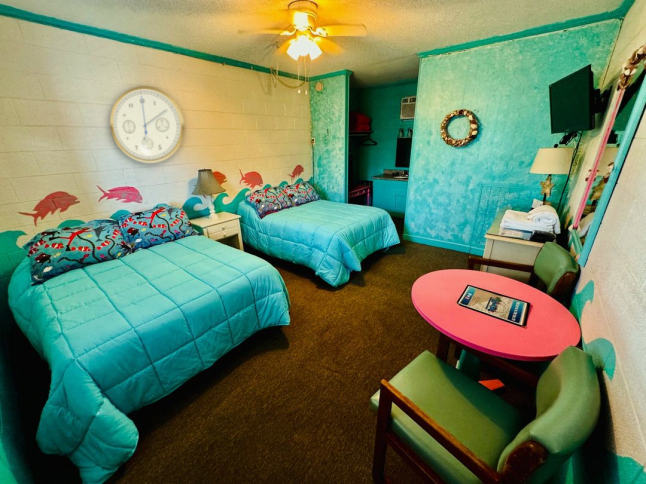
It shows 6,10
